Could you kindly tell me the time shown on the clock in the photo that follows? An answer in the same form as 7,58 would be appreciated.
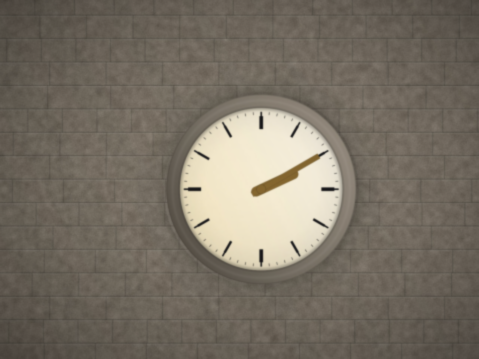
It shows 2,10
